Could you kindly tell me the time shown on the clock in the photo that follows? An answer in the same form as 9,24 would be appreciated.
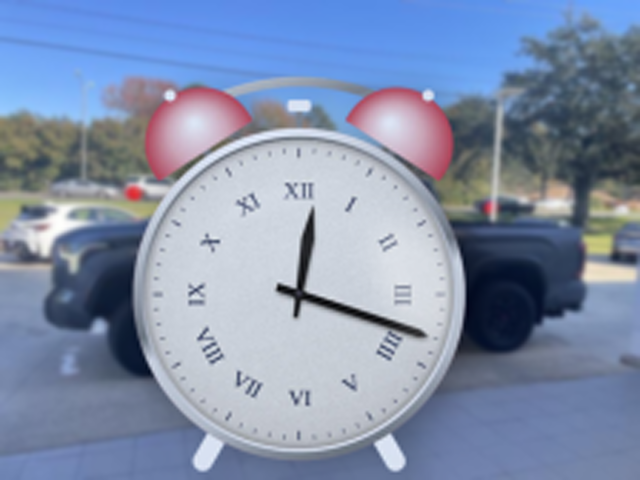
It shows 12,18
